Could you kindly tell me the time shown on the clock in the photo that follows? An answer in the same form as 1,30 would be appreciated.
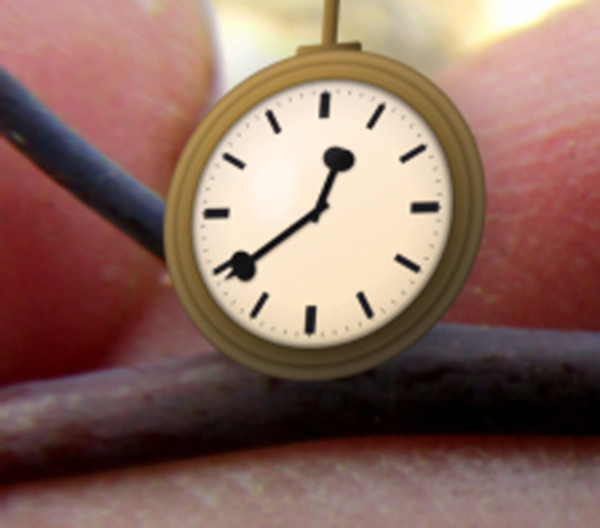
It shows 12,39
